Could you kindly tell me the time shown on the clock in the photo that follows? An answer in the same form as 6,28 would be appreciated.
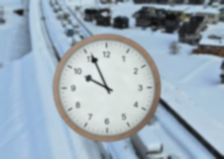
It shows 9,56
